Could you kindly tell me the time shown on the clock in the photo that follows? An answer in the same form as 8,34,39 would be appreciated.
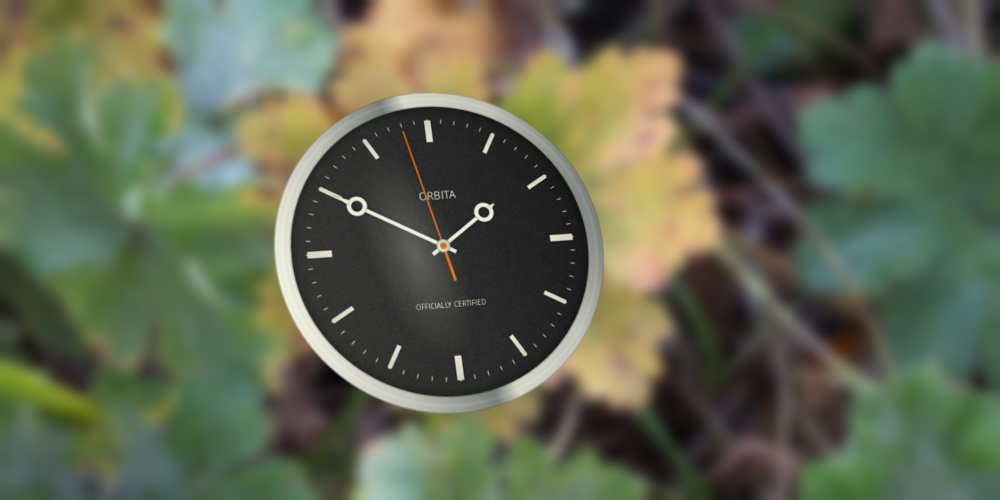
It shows 1,49,58
